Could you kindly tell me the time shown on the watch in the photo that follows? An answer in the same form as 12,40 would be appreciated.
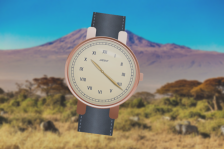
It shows 10,21
